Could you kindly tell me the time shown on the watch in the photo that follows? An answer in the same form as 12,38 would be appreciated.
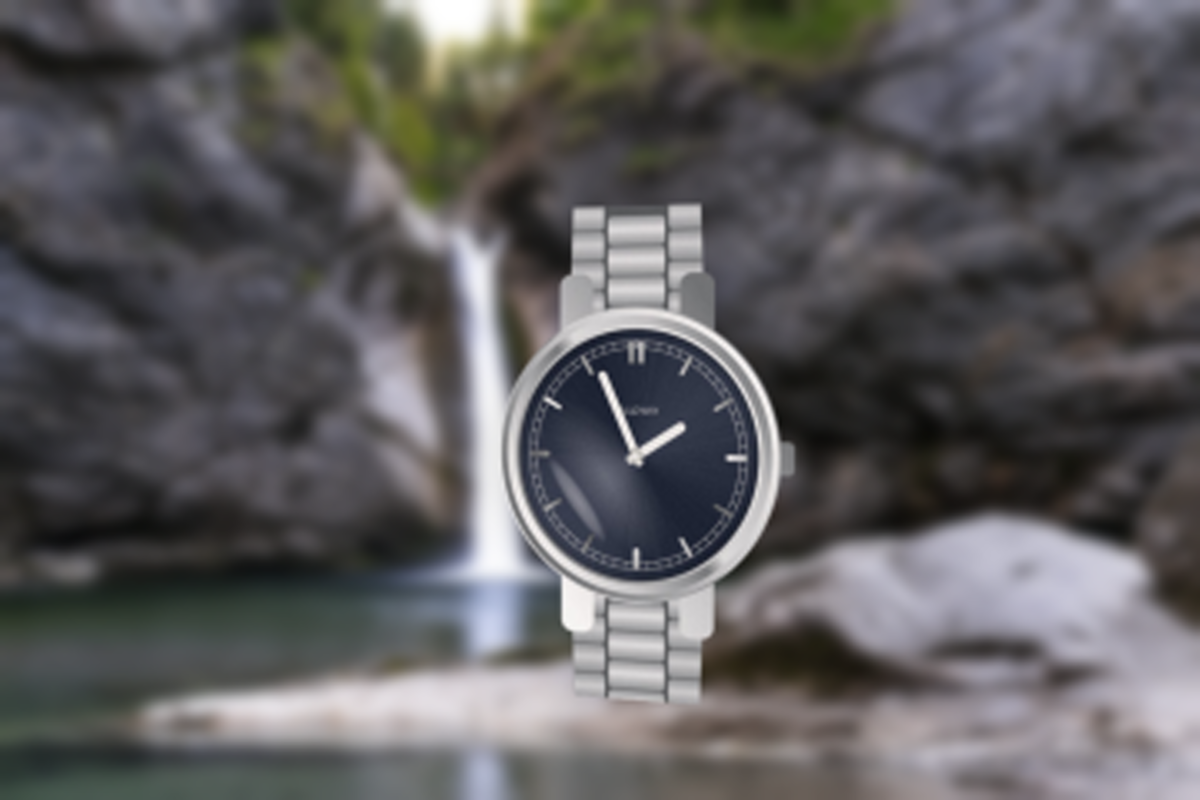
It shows 1,56
